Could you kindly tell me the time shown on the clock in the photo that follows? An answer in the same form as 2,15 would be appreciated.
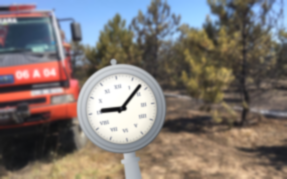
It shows 9,08
